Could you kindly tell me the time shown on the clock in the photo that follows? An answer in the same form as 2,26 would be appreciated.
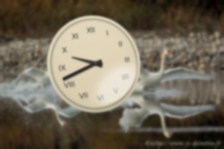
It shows 9,42
